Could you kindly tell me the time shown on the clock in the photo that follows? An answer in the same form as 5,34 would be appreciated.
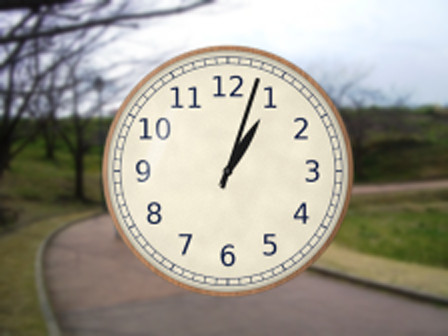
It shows 1,03
